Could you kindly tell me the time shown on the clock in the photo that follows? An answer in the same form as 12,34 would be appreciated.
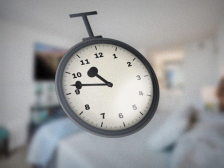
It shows 10,47
